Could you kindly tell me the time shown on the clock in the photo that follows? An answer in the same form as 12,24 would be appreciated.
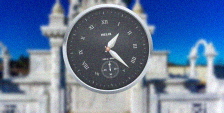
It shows 1,23
